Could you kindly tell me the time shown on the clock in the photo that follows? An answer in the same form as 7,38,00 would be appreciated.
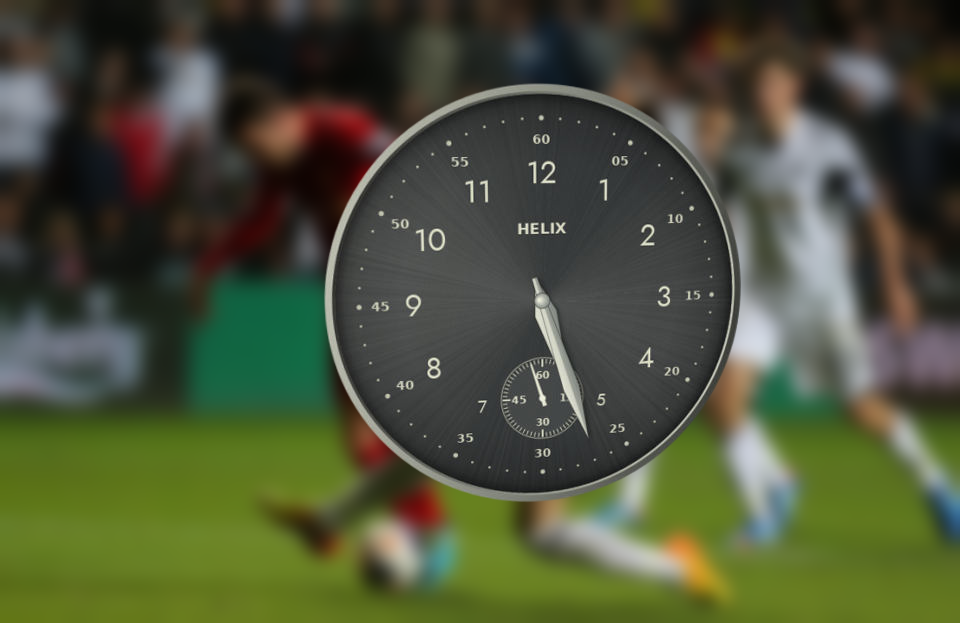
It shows 5,26,57
